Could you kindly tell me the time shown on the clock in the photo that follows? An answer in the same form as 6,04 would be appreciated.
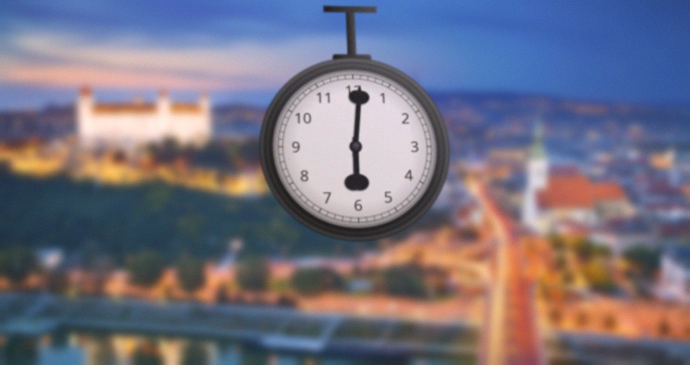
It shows 6,01
